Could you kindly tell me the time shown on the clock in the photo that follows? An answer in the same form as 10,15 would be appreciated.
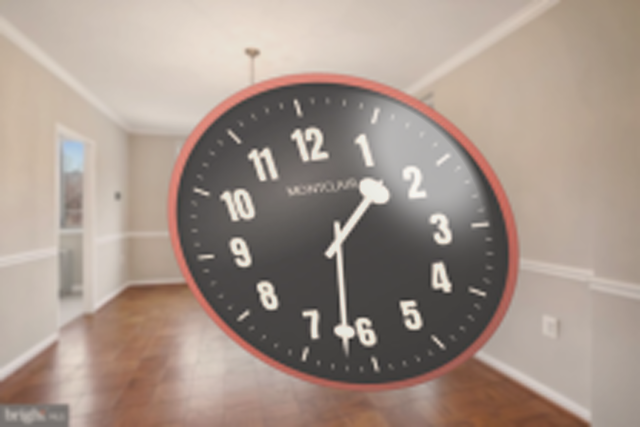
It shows 1,32
